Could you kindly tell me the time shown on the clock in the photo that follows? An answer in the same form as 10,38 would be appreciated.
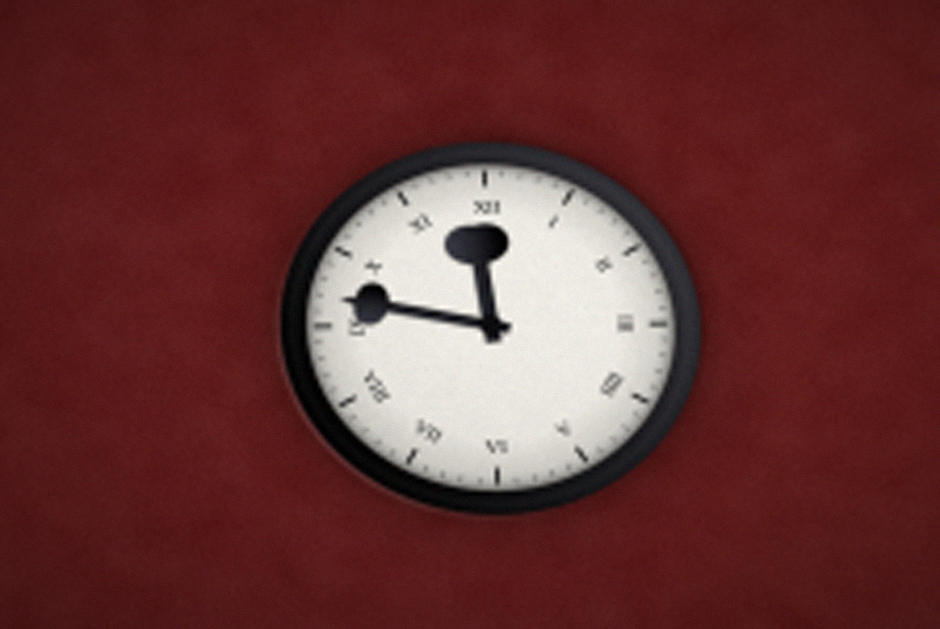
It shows 11,47
